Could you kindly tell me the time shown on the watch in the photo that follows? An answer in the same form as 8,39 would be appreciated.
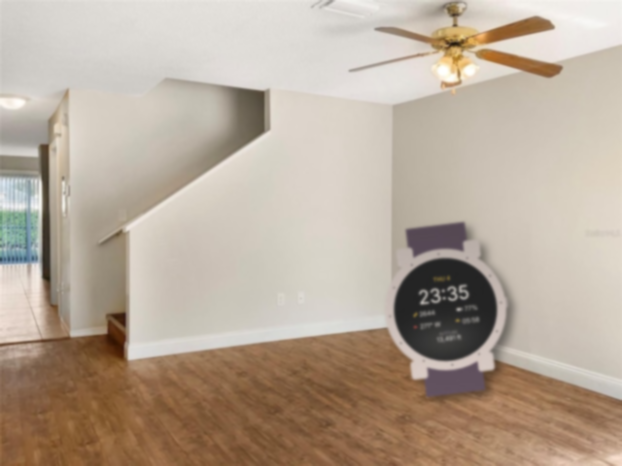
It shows 23,35
